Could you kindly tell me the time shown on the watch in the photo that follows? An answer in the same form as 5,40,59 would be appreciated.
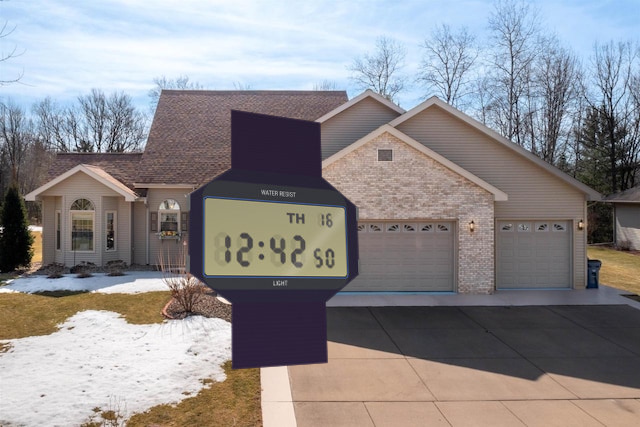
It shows 12,42,50
